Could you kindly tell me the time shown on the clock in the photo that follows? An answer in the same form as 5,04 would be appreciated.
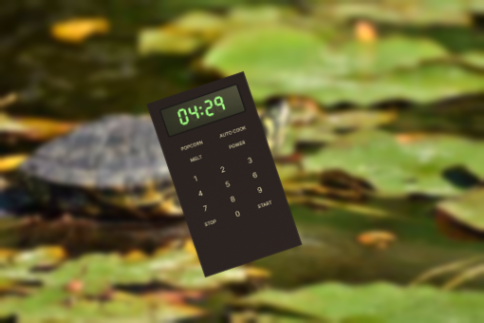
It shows 4,29
